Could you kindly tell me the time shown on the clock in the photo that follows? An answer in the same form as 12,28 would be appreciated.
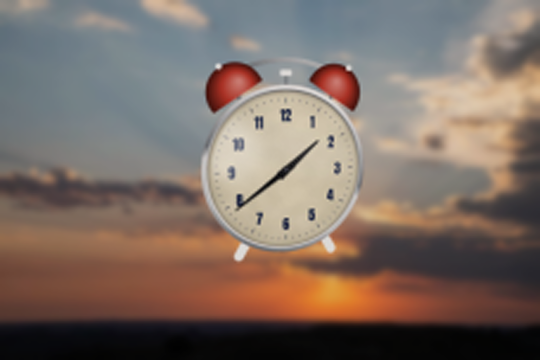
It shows 1,39
